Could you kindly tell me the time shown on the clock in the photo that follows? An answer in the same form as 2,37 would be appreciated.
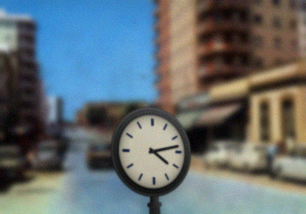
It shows 4,13
